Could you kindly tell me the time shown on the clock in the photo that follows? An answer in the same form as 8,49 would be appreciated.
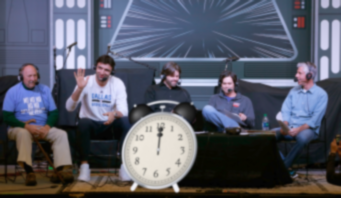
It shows 12,00
